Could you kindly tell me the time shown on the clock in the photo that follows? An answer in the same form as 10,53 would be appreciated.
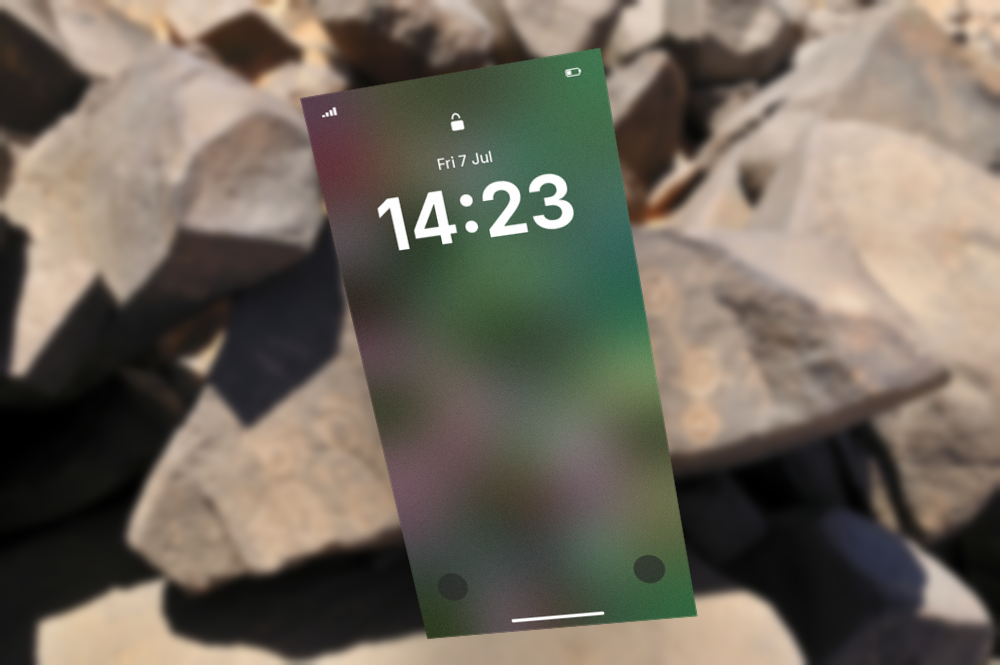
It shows 14,23
